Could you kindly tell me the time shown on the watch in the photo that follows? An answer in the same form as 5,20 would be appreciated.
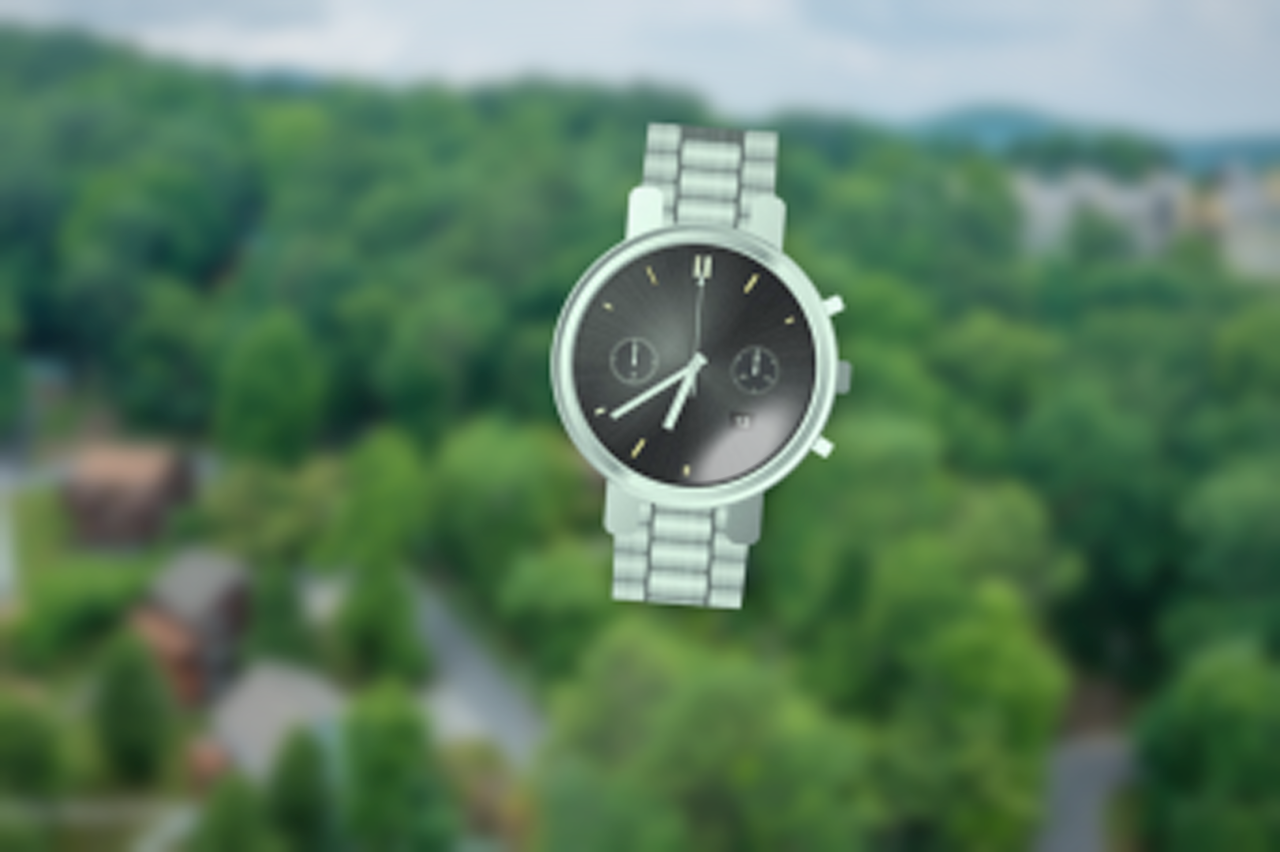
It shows 6,39
